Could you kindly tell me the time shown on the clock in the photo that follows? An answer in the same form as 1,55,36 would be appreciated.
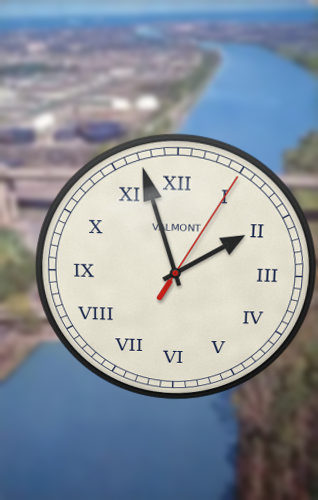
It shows 1,57,05
